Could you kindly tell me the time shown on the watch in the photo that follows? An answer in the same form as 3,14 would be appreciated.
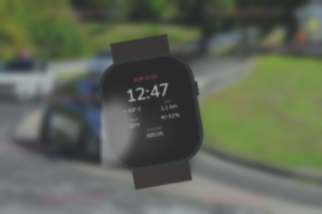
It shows 12,47
